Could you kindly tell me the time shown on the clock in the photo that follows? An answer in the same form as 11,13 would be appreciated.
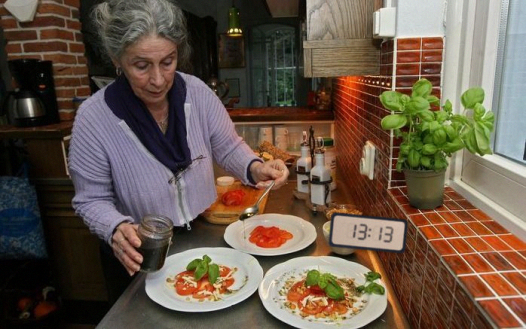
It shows 13,13
